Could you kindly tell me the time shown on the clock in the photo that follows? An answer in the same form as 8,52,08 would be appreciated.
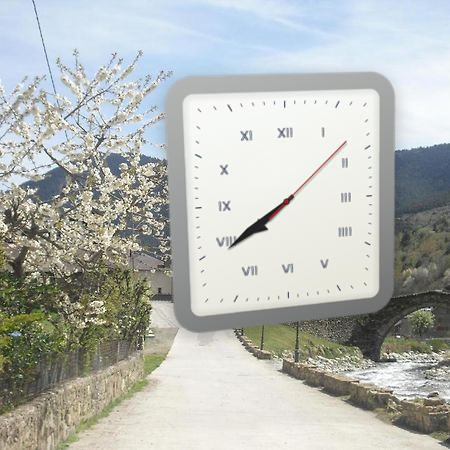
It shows 7,39,08
